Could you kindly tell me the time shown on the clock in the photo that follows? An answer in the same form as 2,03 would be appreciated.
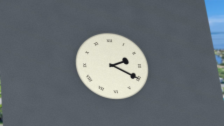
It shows 2,20
